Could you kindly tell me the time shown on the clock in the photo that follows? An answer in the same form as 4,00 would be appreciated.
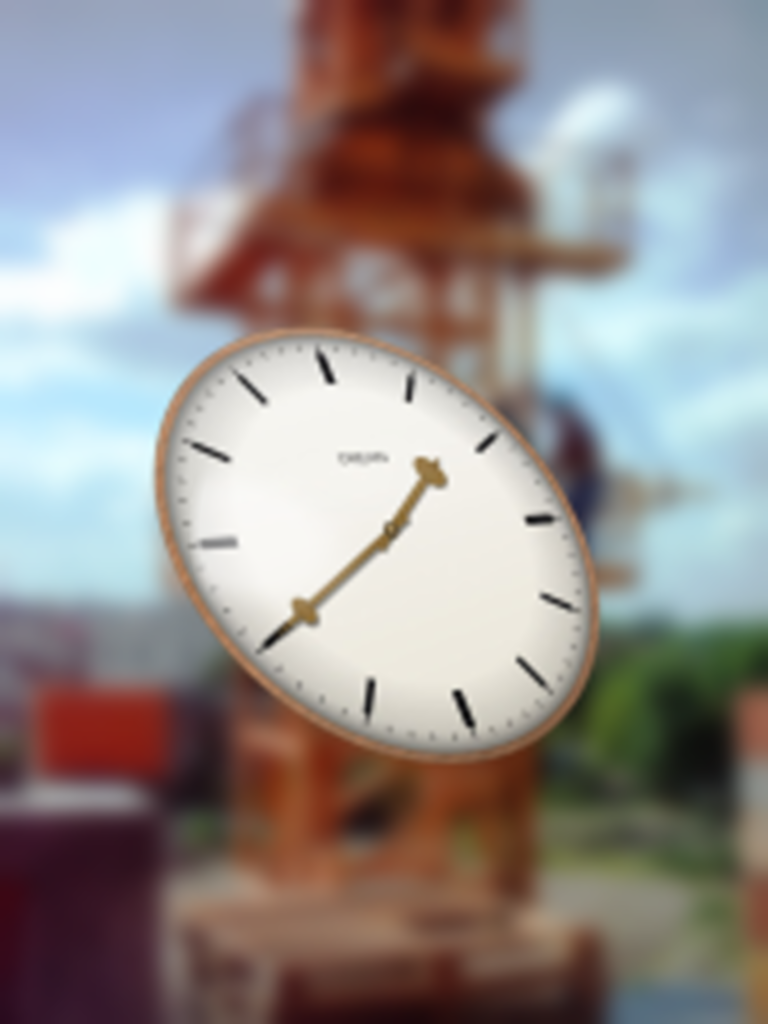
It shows 1,40
